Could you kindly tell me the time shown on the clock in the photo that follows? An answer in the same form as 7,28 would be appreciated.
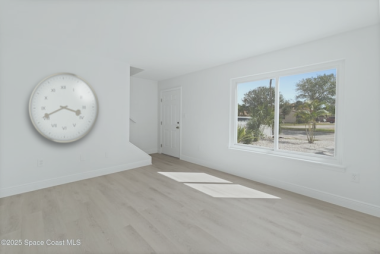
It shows 3,41
